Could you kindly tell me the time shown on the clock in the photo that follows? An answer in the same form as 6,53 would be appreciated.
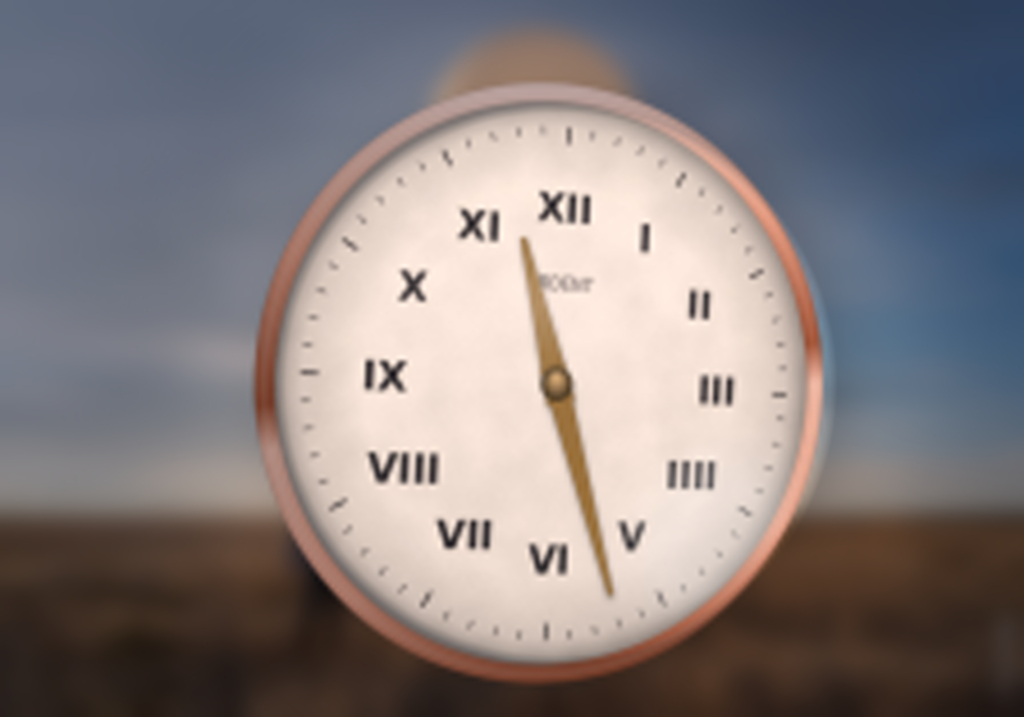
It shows 11,27
